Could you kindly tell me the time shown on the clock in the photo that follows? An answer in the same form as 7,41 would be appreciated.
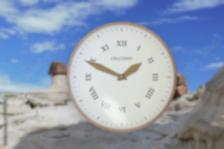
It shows 1,49
